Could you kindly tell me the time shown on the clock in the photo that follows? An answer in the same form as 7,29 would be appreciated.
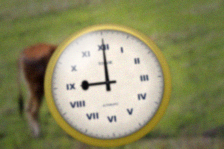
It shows 9,00
